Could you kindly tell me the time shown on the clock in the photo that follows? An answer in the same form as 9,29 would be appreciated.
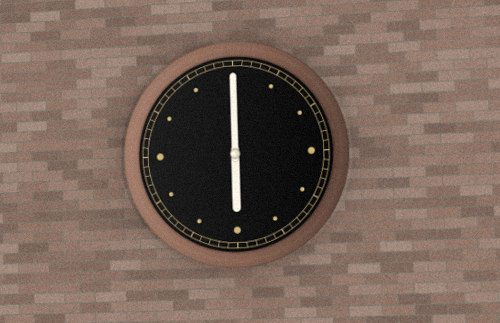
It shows 6,00
